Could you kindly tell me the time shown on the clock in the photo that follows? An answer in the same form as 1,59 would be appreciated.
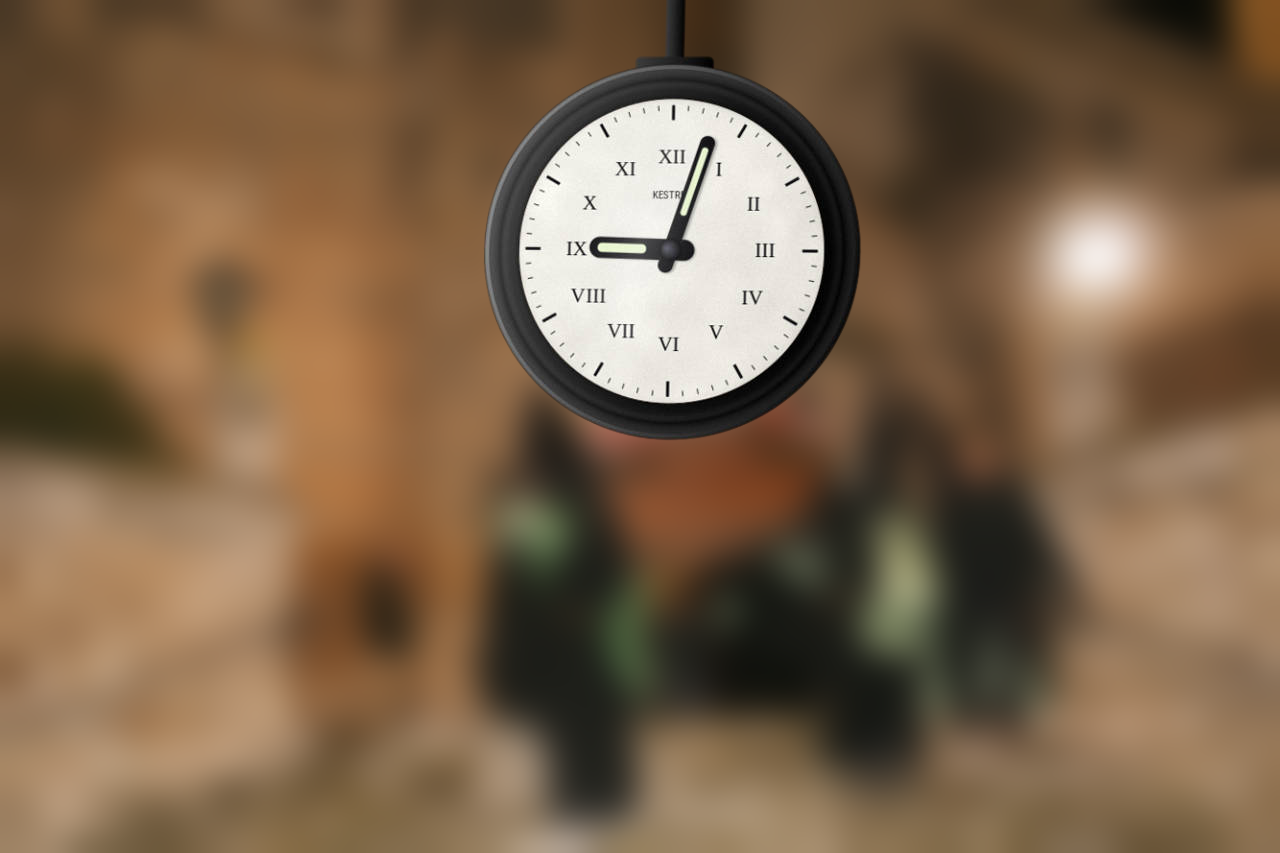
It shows 9,03
